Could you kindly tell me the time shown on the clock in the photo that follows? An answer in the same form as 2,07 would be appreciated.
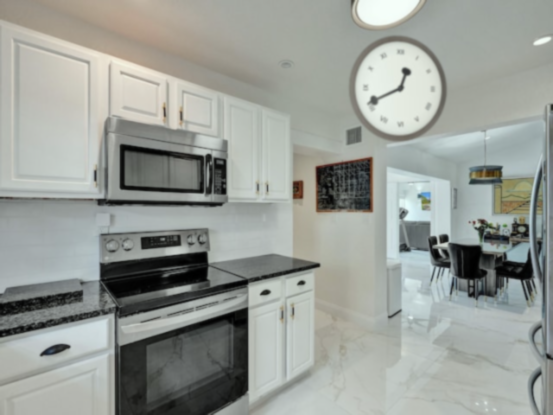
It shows 12,41
